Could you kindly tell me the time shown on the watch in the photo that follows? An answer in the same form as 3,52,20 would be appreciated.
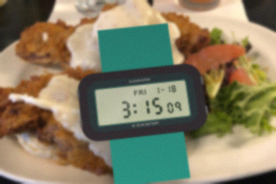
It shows 3,15,09
